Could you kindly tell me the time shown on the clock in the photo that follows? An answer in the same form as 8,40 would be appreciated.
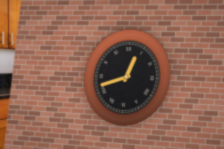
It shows 12,42
